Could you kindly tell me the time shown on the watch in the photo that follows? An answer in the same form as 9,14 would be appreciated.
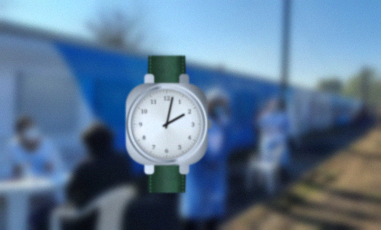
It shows 2,02
